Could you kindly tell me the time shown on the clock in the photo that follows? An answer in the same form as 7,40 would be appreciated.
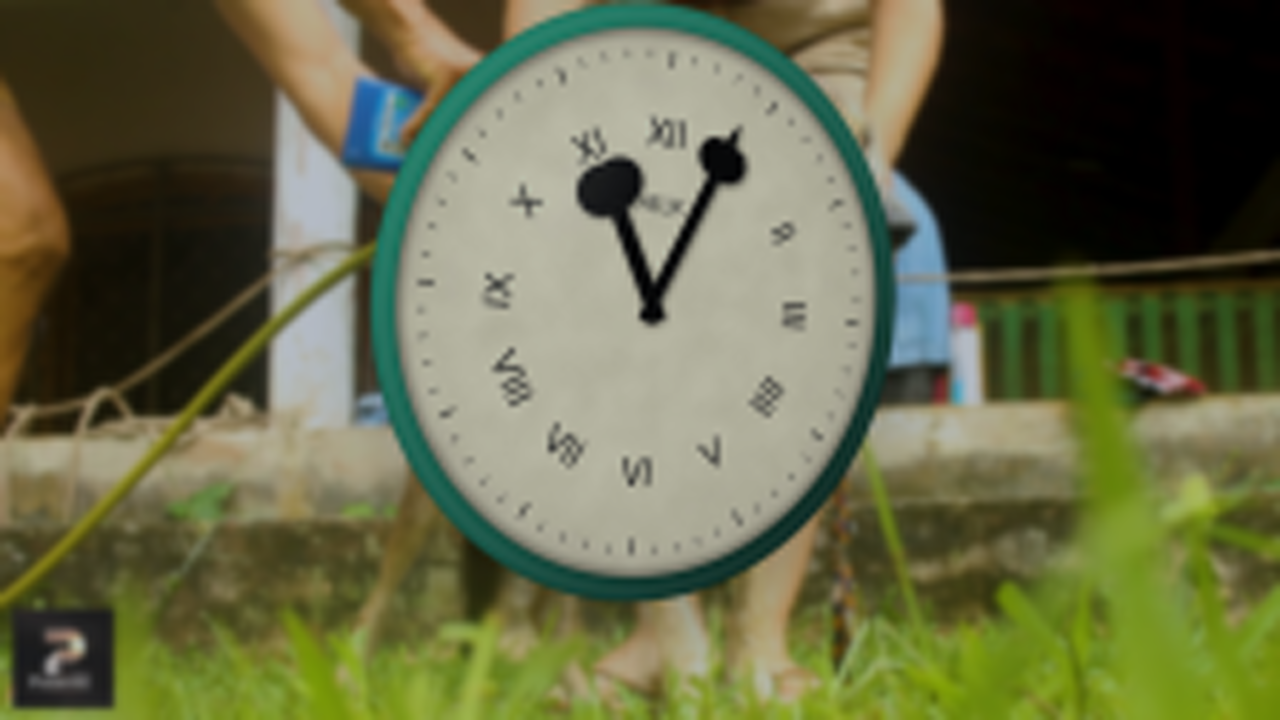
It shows 11,04
